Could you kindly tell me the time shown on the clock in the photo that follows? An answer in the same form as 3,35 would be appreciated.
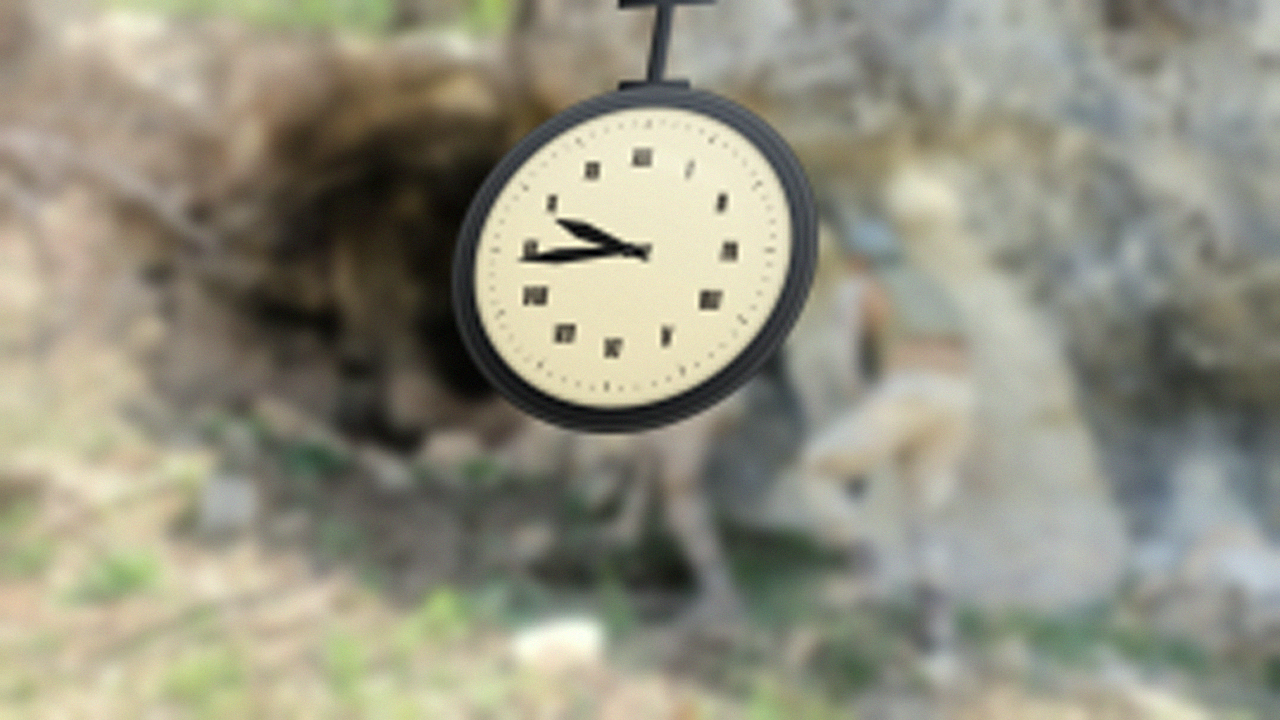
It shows 9,44
